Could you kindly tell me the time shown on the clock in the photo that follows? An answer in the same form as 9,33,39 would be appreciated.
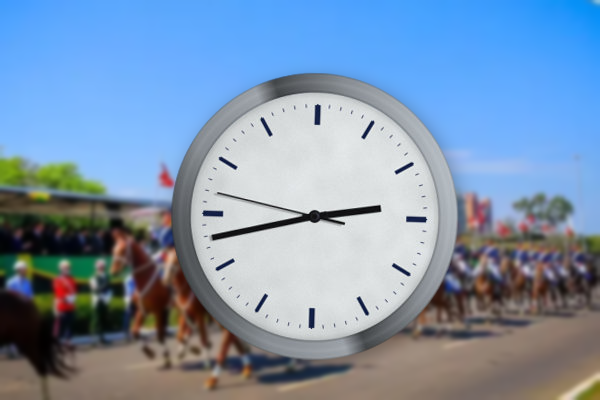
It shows 2,42,47
